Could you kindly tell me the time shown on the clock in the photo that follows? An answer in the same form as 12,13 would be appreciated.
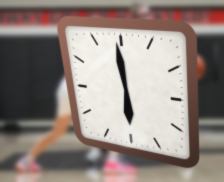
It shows 5,59
